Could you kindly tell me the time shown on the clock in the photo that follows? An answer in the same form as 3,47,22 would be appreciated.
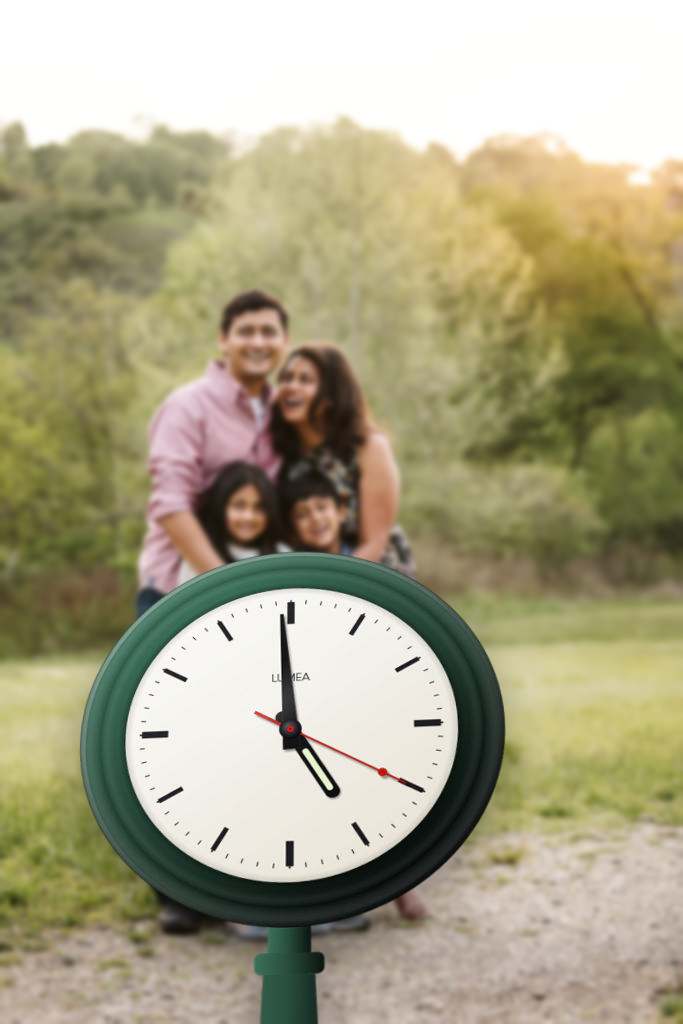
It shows 4,59,20
